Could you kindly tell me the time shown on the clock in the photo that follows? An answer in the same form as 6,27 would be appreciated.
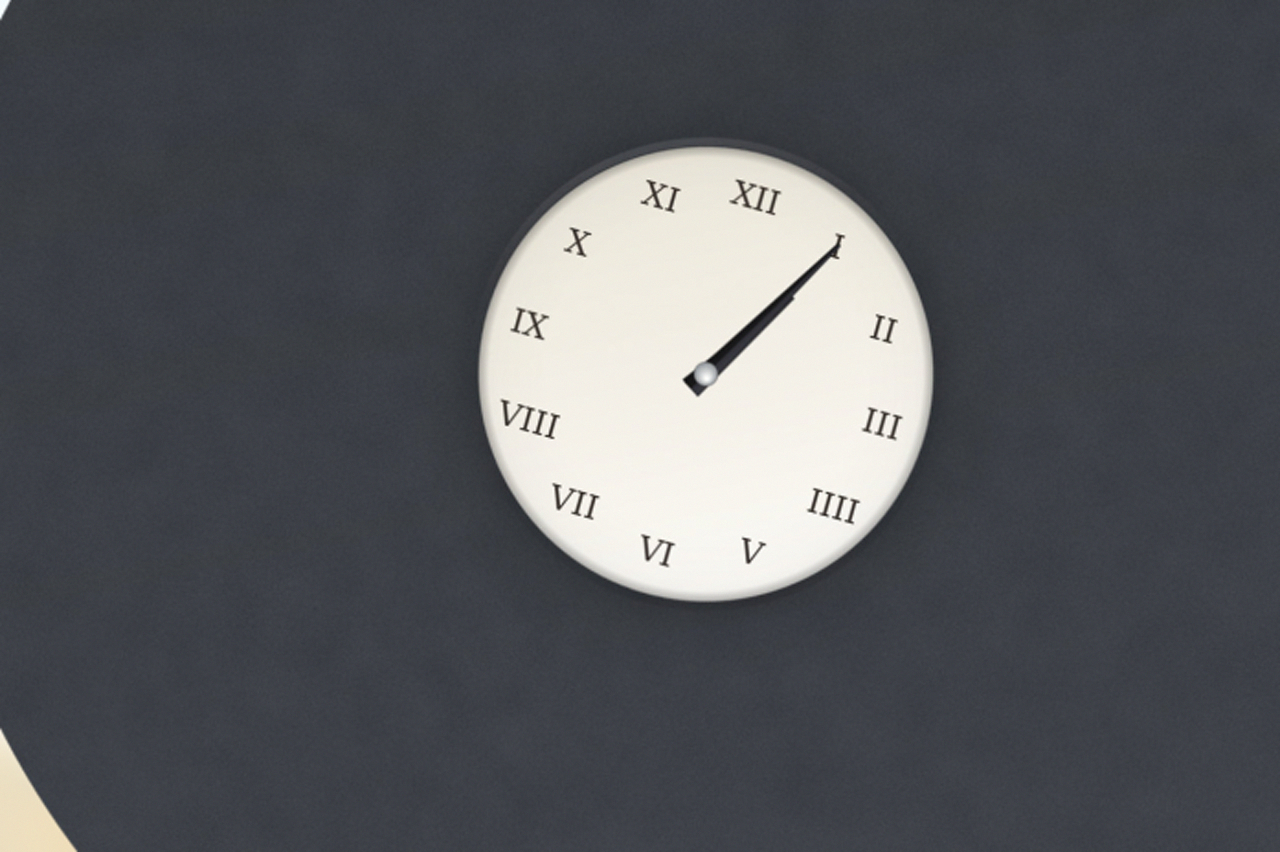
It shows 1,05
